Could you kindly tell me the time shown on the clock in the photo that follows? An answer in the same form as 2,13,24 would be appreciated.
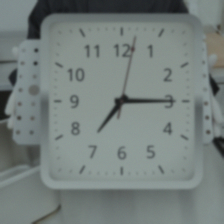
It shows 7,15,02
